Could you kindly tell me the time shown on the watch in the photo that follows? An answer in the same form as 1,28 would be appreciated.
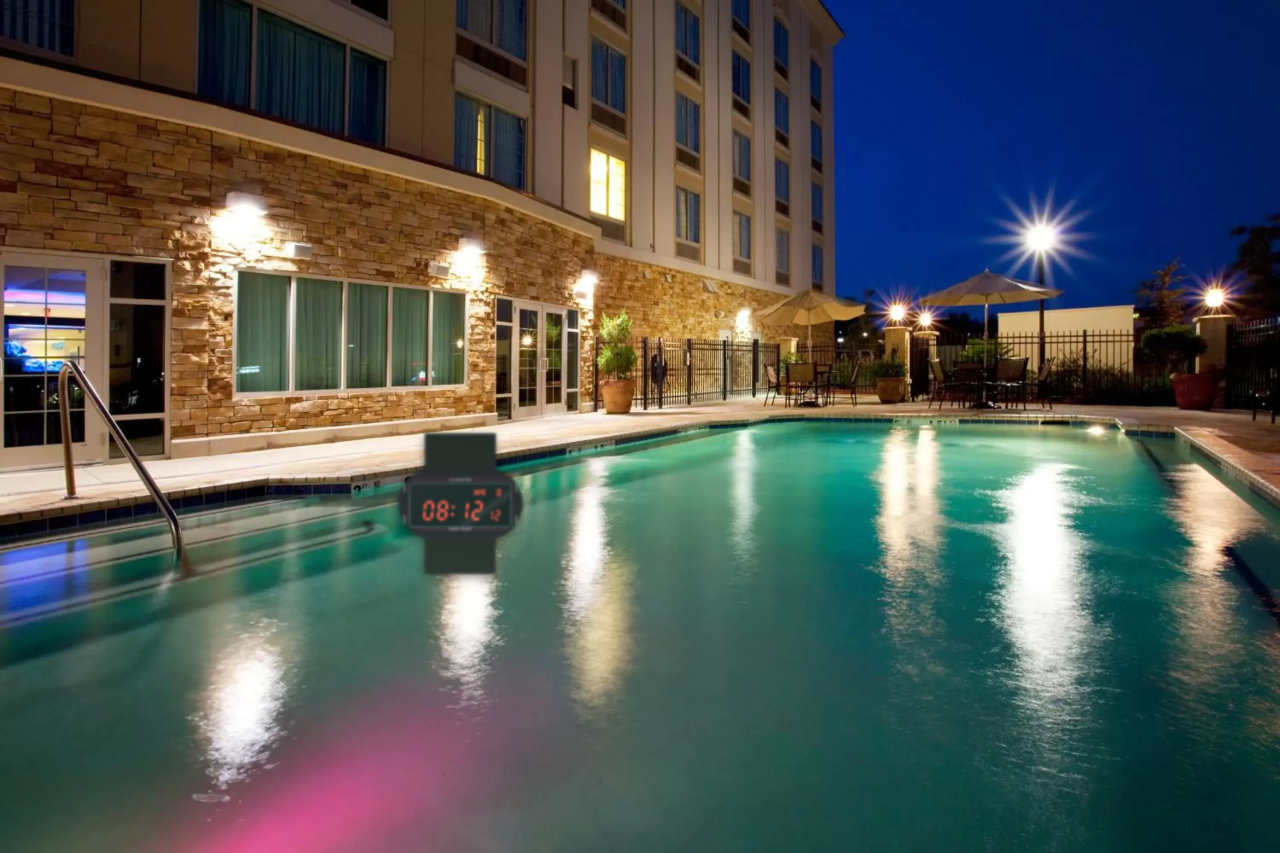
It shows 8,12
